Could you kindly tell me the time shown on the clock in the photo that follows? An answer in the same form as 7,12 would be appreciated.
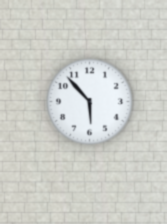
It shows 5,53
